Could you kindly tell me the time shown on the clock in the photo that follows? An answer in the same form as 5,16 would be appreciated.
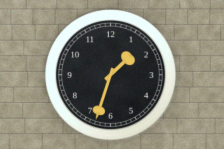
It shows 1,33
